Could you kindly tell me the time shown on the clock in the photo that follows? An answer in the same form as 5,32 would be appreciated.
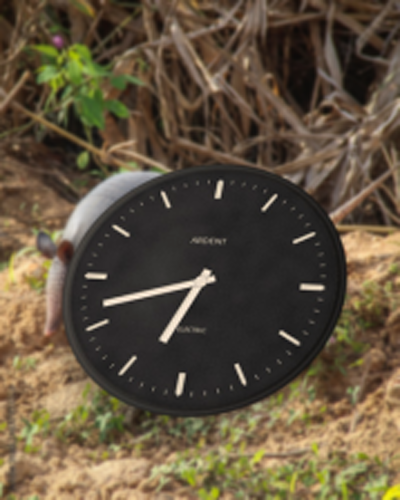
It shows 6,42
